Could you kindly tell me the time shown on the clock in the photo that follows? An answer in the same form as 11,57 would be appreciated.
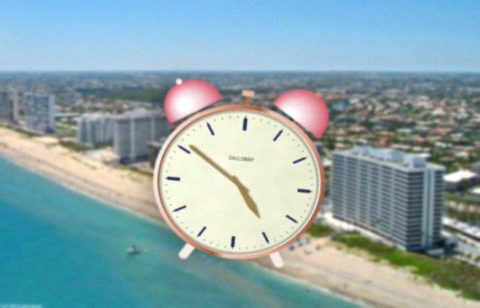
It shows 4,51
